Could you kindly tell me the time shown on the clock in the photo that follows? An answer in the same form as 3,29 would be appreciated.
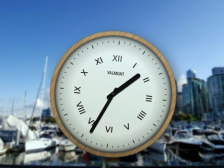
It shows 1,34
